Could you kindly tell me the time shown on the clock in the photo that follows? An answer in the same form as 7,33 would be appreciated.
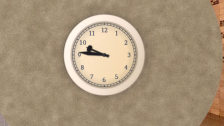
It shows 9,46
